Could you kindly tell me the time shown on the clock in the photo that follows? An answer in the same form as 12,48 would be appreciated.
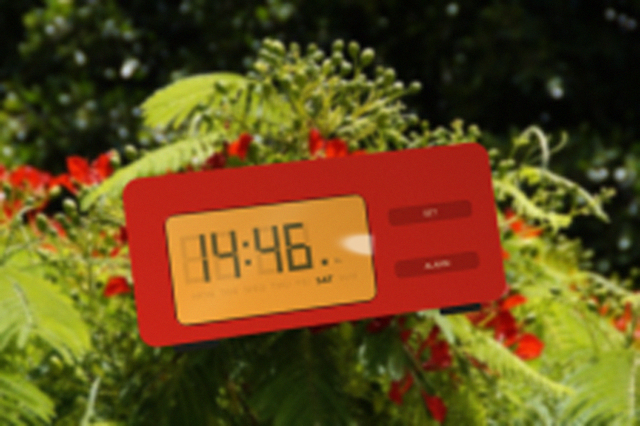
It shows 14,46
